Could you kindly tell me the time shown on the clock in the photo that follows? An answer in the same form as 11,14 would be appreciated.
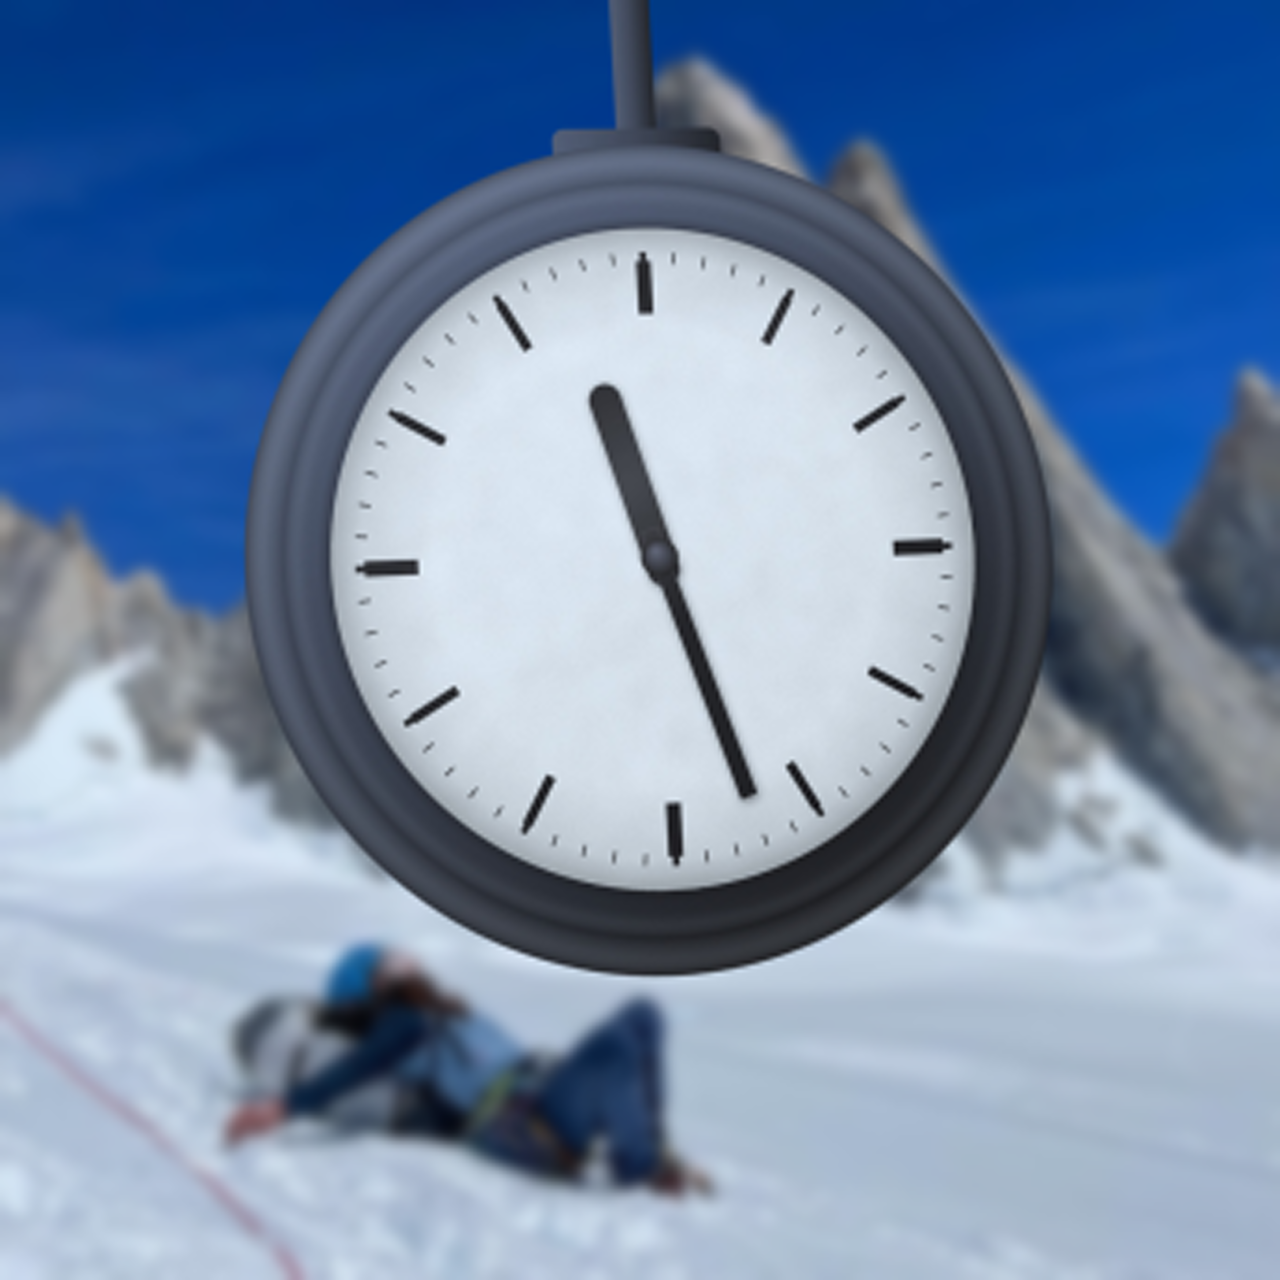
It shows 11,27
